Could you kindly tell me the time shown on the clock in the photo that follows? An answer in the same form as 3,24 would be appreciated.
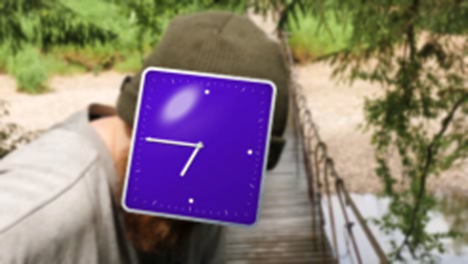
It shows 6,45
